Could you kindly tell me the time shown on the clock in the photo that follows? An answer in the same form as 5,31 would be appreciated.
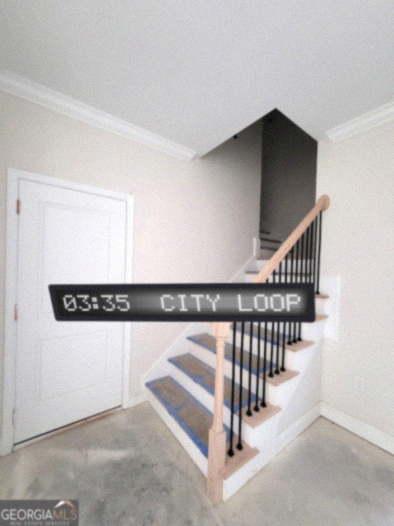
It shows 3,35
